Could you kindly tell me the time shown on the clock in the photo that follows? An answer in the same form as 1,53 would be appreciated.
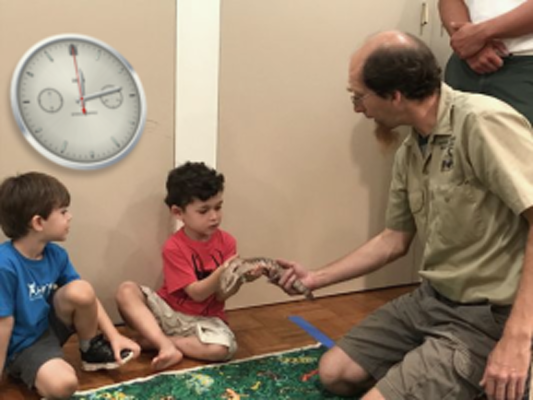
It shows 12,13
